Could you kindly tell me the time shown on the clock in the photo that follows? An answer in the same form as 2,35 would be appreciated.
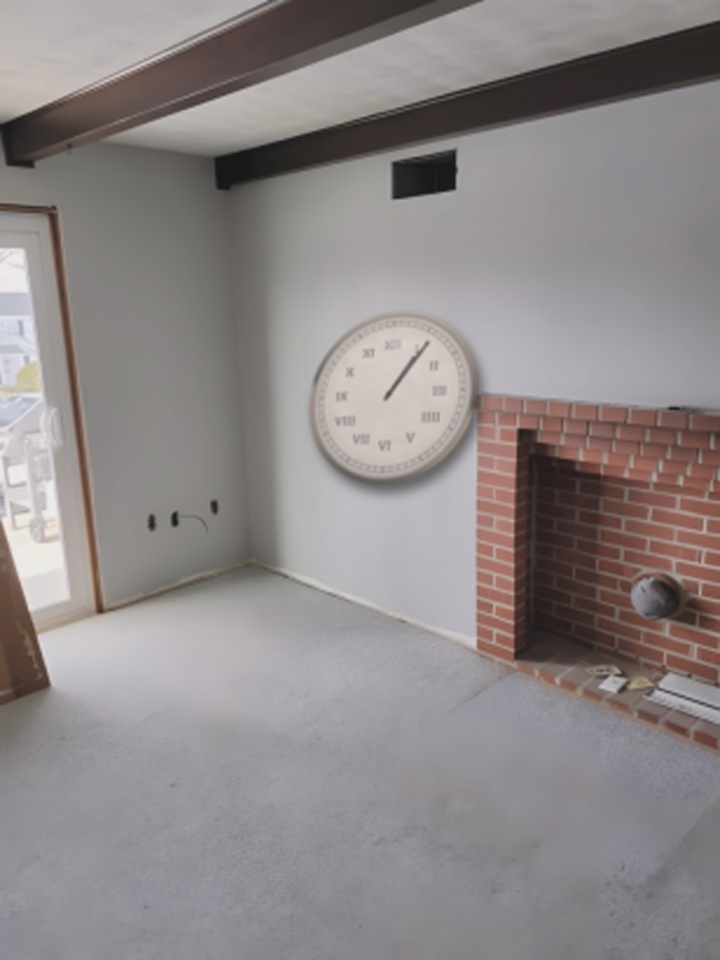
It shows 1,06
